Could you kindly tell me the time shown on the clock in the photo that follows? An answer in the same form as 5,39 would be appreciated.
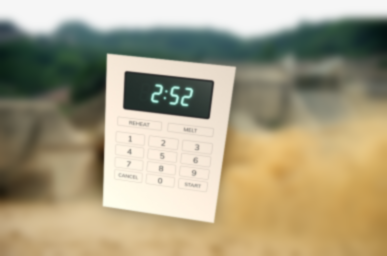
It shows 2,52
